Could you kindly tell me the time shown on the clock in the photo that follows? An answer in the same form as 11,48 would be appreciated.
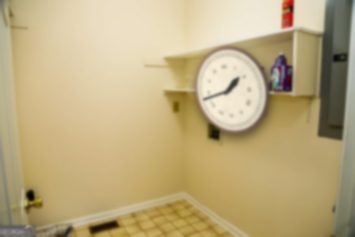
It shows 1,43
